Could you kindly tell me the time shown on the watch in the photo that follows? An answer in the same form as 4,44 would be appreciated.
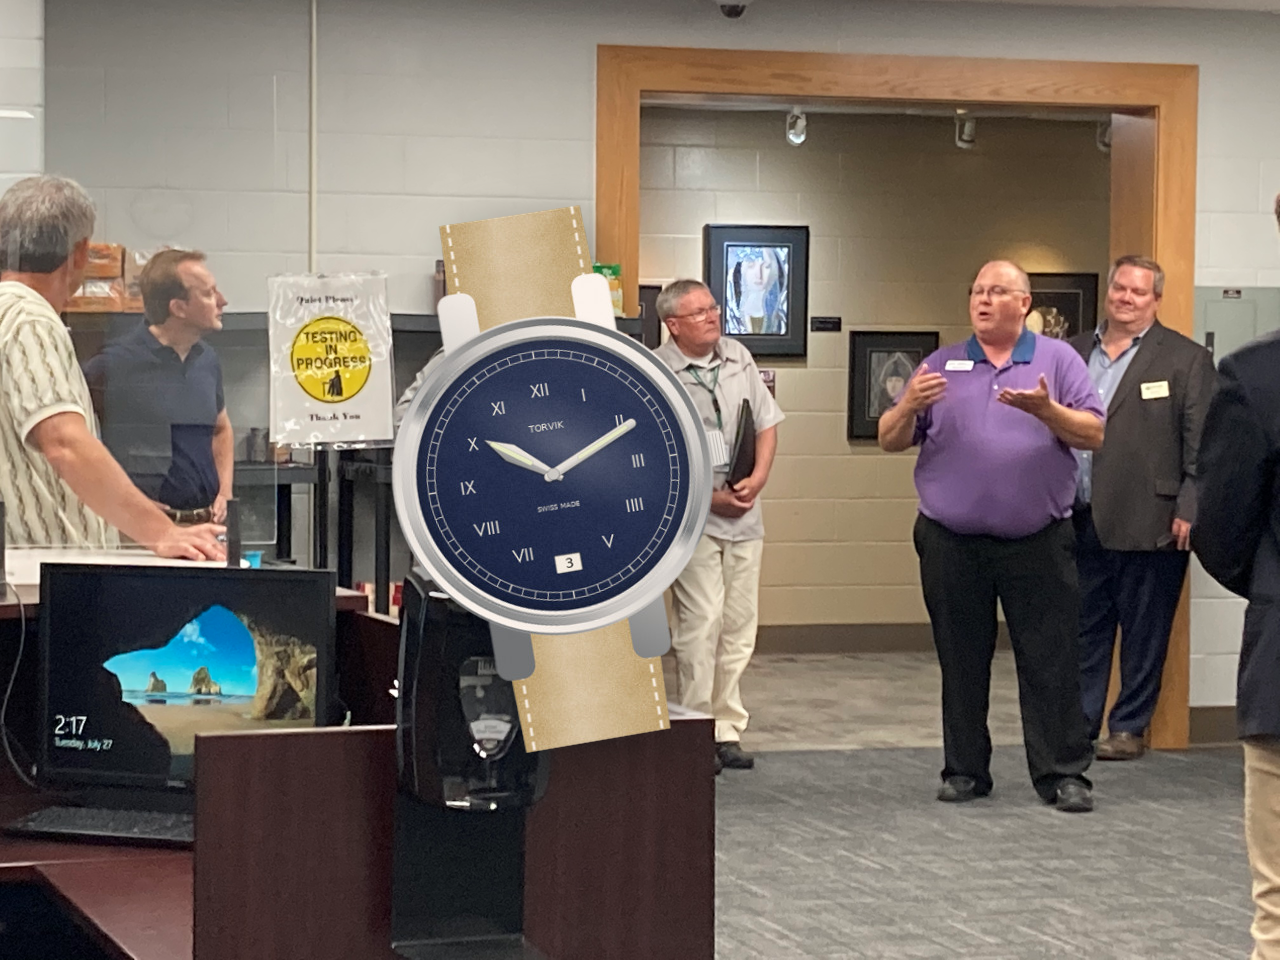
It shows 10,11
